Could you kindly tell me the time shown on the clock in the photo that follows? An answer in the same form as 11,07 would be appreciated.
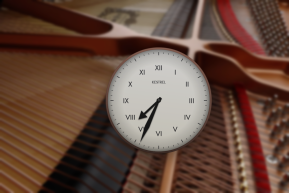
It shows 7,34
